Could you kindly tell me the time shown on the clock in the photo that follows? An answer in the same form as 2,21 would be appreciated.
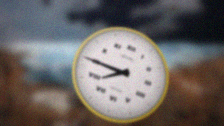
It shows 7,45
